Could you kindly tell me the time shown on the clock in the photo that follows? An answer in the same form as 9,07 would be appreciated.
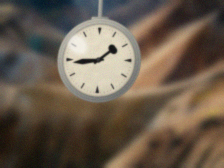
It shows 1,44
